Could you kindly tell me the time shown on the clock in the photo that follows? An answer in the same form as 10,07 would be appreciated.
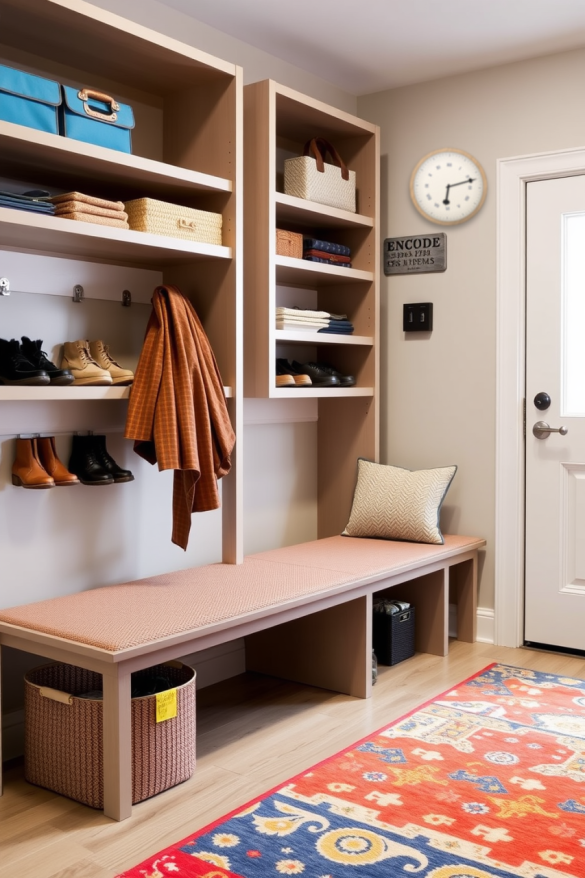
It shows 6,12
